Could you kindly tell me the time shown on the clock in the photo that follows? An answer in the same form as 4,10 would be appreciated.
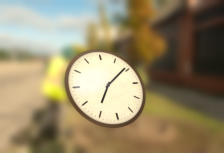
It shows 7,09
